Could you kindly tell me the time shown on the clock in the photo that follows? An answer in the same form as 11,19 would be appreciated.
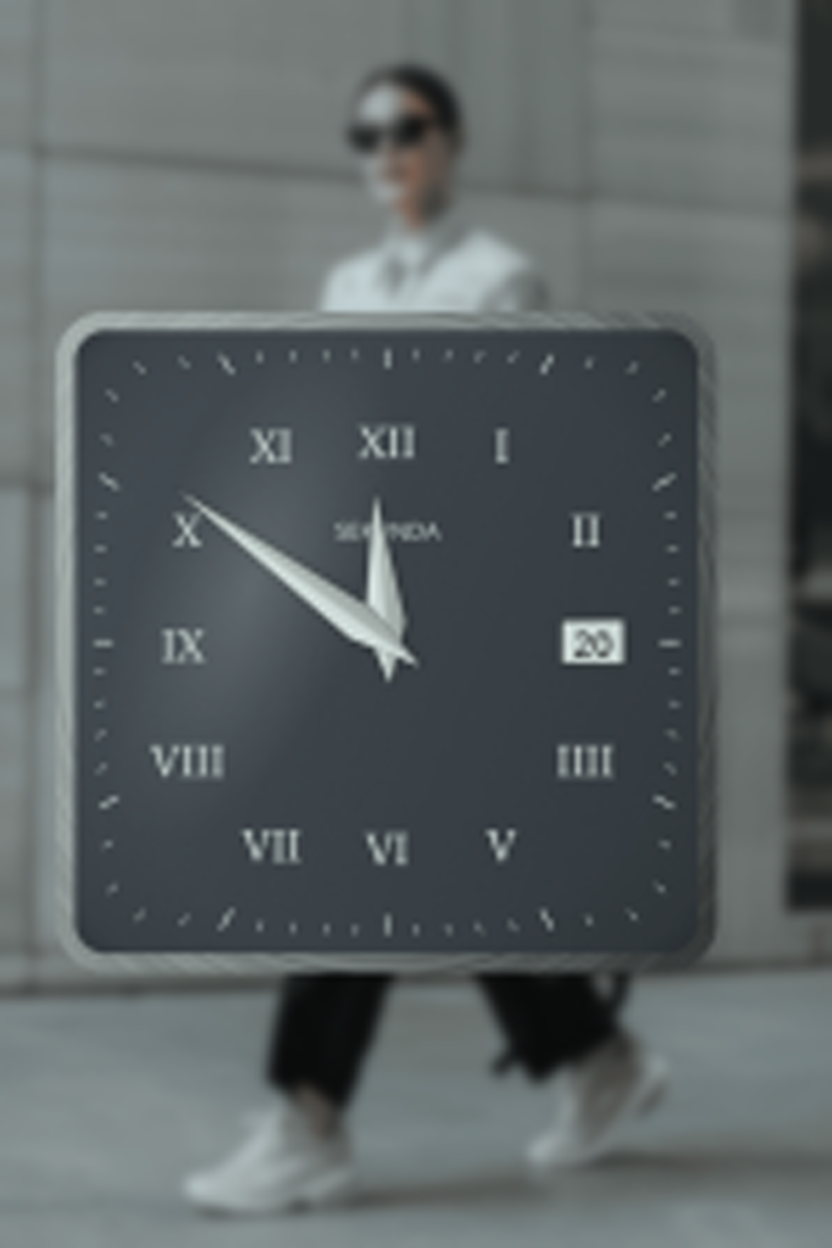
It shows 11,51
